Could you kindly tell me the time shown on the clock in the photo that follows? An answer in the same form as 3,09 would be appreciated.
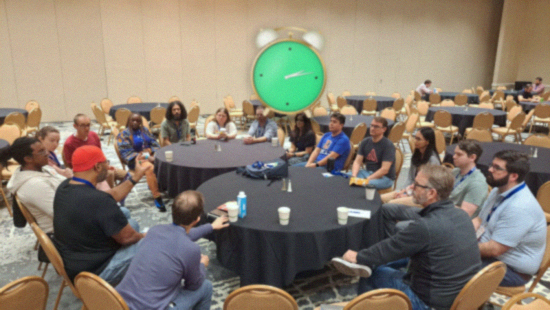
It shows 2,13
